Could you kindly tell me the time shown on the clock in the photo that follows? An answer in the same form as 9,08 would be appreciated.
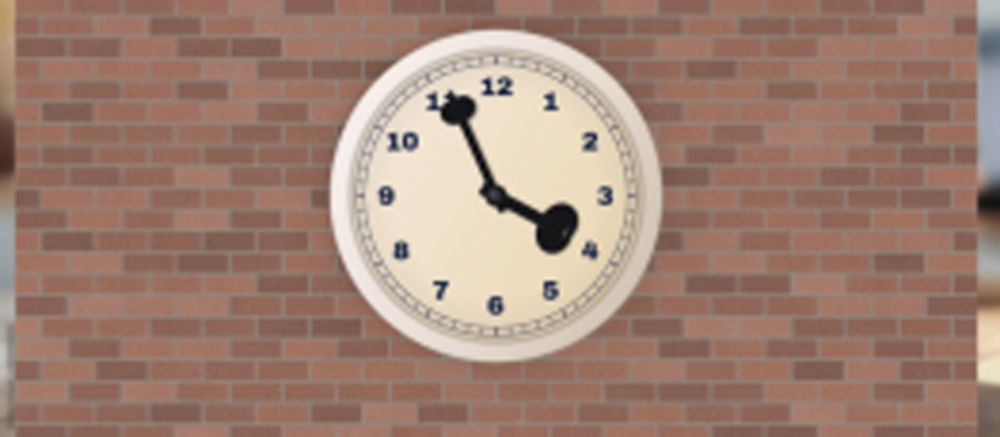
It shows 3,56
